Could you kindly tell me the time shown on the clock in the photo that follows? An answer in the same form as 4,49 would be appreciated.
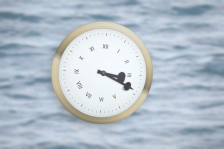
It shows 3,19
